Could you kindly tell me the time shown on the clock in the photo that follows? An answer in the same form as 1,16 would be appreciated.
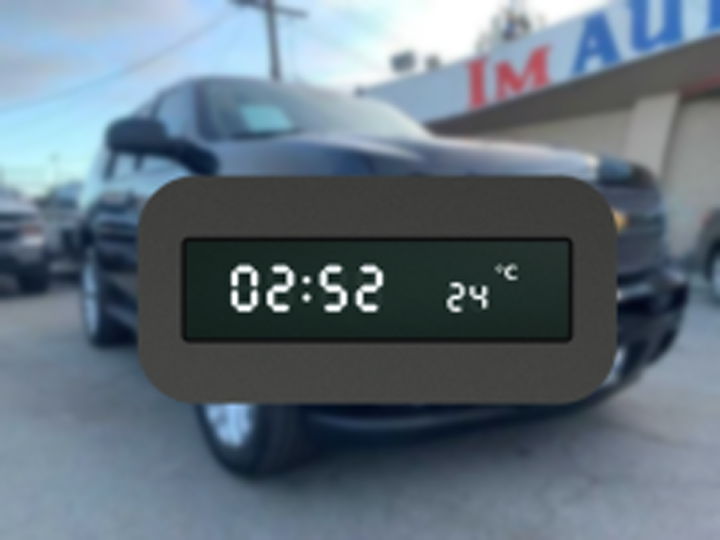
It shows 2,52
